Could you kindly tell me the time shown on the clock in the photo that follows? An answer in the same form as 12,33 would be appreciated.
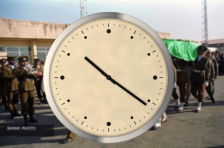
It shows 10,21
